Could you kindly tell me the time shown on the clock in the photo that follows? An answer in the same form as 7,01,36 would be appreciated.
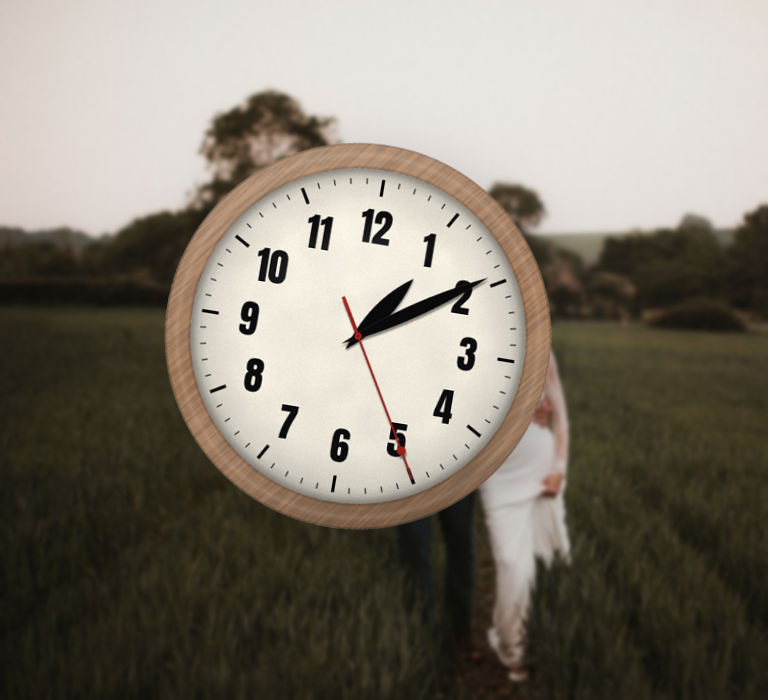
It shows 1,09,25
